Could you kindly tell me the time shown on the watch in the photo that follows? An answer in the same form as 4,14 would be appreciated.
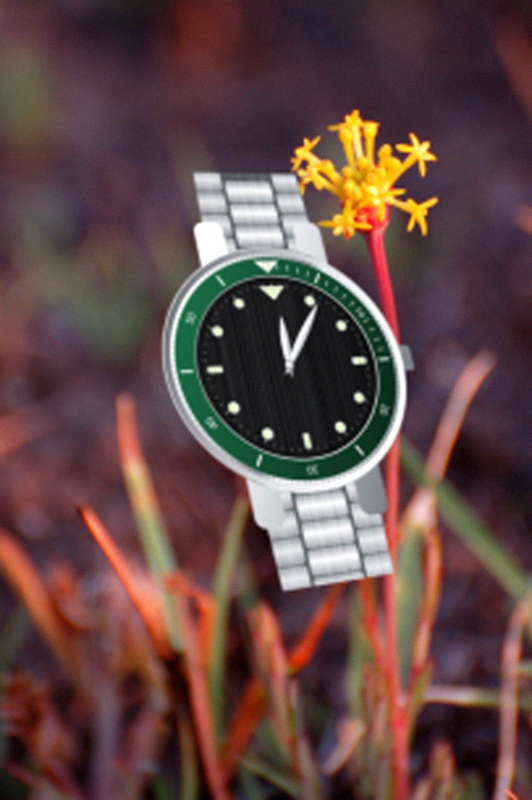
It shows 12,06
